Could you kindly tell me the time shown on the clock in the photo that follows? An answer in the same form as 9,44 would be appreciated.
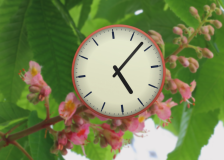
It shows 5,08
